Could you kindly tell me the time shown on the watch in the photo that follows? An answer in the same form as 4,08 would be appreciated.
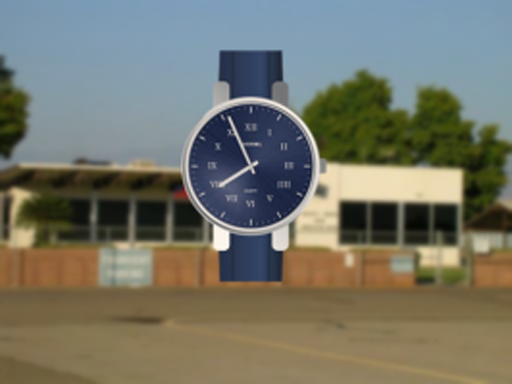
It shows 7,56
